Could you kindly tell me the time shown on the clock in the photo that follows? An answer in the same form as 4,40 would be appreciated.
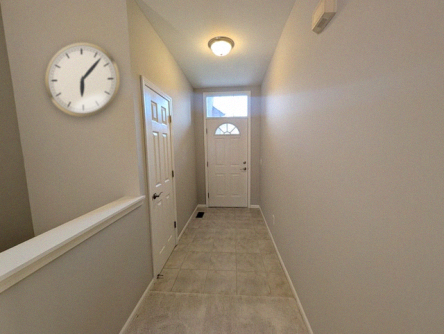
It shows 6,07
